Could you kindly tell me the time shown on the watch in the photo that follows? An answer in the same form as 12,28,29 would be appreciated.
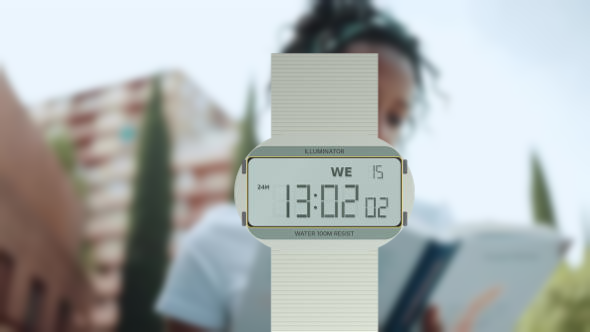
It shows 13,02,02
